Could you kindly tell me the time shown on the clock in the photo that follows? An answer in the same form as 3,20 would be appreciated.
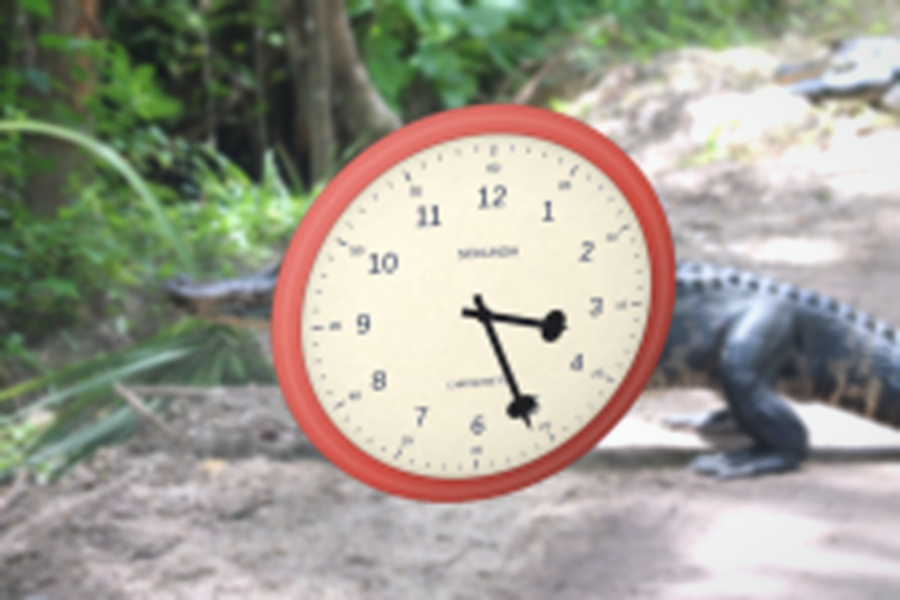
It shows 3,26
